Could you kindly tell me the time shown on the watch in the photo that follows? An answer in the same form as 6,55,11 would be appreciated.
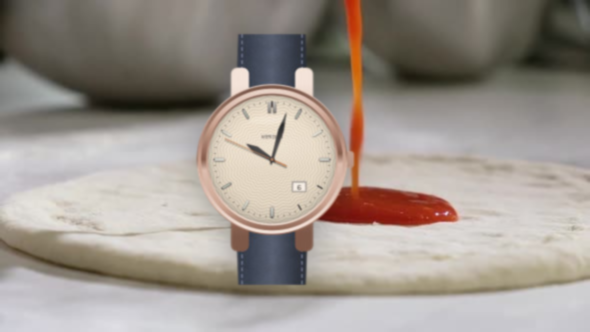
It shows 10,02,49
